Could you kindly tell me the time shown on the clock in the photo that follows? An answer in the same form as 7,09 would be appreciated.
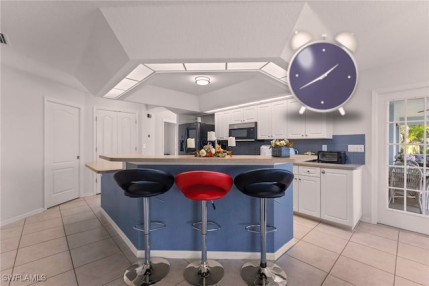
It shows 1,40
